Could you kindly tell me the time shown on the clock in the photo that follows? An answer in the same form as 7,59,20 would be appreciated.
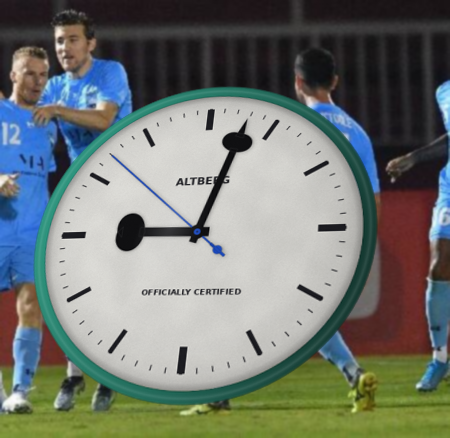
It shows 9,02,52
